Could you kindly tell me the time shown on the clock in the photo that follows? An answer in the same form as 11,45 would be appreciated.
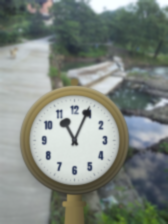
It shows 11,04
